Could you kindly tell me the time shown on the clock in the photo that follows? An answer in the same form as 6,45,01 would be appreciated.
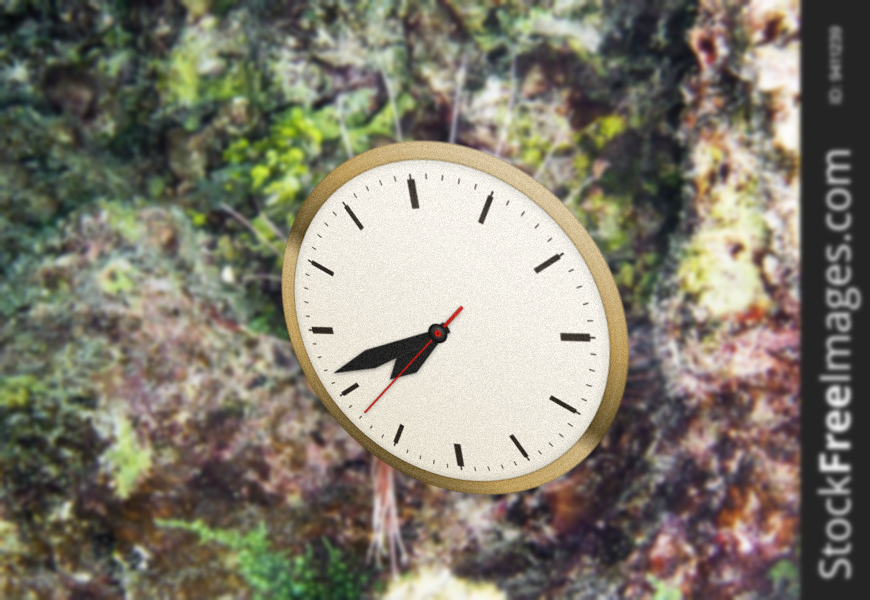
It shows 7,41,38
